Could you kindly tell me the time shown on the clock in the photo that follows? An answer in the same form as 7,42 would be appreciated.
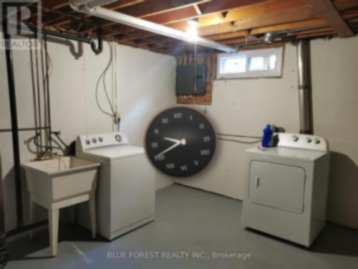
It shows 9,41
